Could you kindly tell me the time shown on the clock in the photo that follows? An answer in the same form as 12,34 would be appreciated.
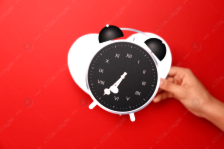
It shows 6,35
